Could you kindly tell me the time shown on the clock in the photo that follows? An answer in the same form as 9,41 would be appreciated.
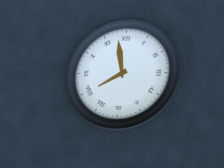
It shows 7,58
